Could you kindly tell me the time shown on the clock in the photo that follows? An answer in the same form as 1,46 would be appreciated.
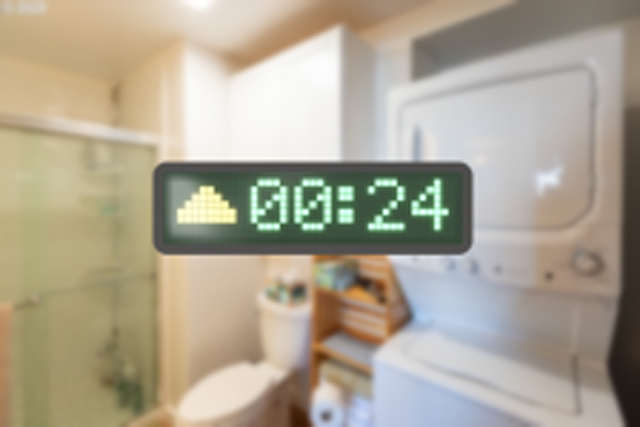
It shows 0,24
